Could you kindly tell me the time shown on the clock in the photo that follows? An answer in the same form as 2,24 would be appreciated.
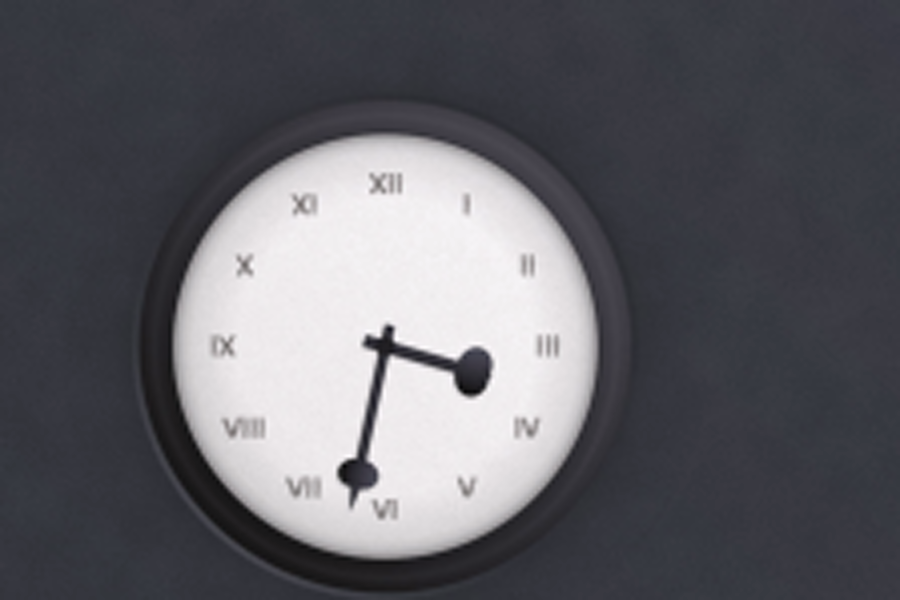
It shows 3,32
